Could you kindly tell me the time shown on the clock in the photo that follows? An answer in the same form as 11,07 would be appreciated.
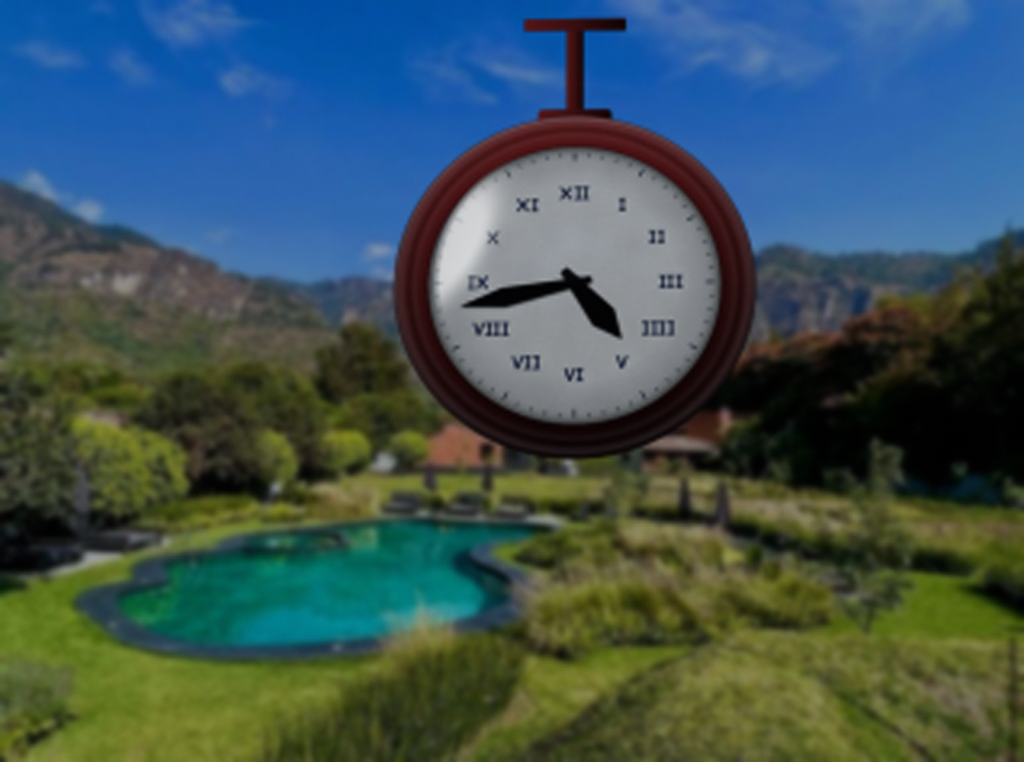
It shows 4,43
